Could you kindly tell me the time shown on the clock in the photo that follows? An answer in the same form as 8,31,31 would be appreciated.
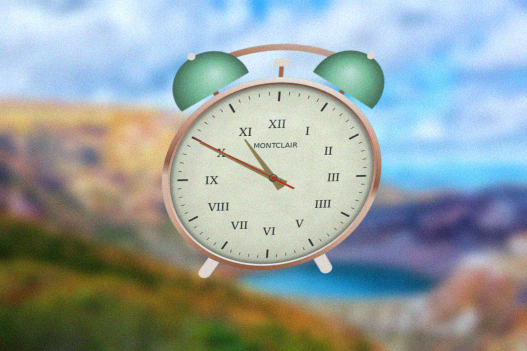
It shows 10,49,50
